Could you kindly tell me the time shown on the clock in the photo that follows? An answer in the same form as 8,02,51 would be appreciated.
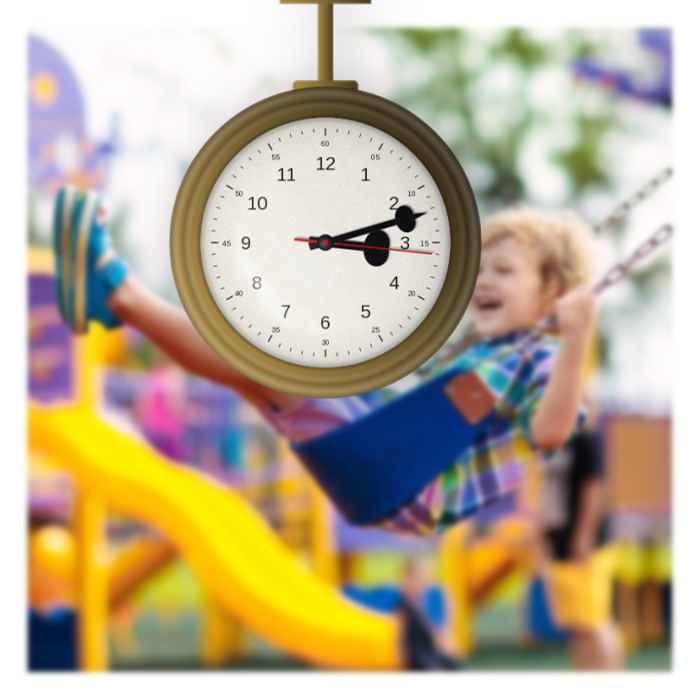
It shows 3,12,16
